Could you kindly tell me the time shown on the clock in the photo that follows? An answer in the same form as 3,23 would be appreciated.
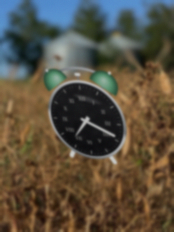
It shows 7,19
